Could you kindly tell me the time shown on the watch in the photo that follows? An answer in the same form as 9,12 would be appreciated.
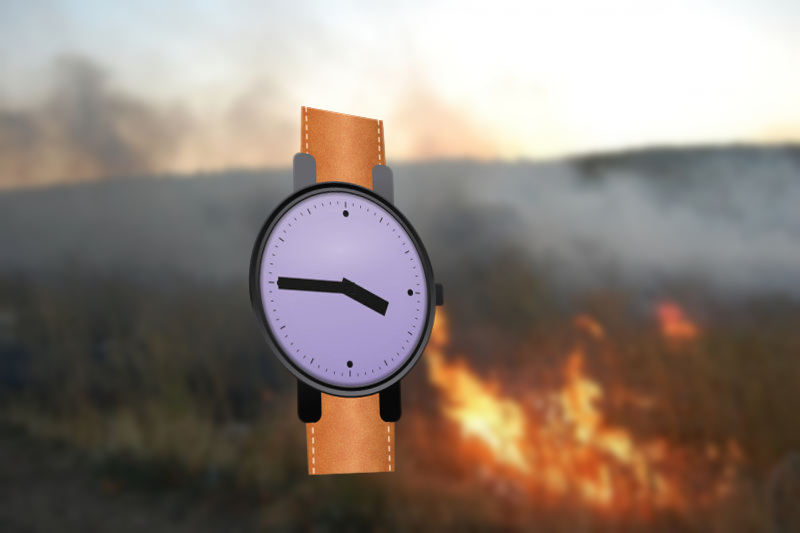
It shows 3,45
